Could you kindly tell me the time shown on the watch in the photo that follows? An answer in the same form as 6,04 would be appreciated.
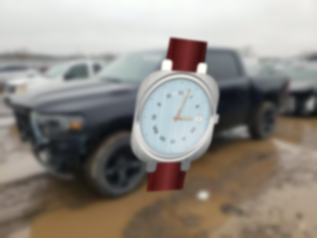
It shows 3,03
